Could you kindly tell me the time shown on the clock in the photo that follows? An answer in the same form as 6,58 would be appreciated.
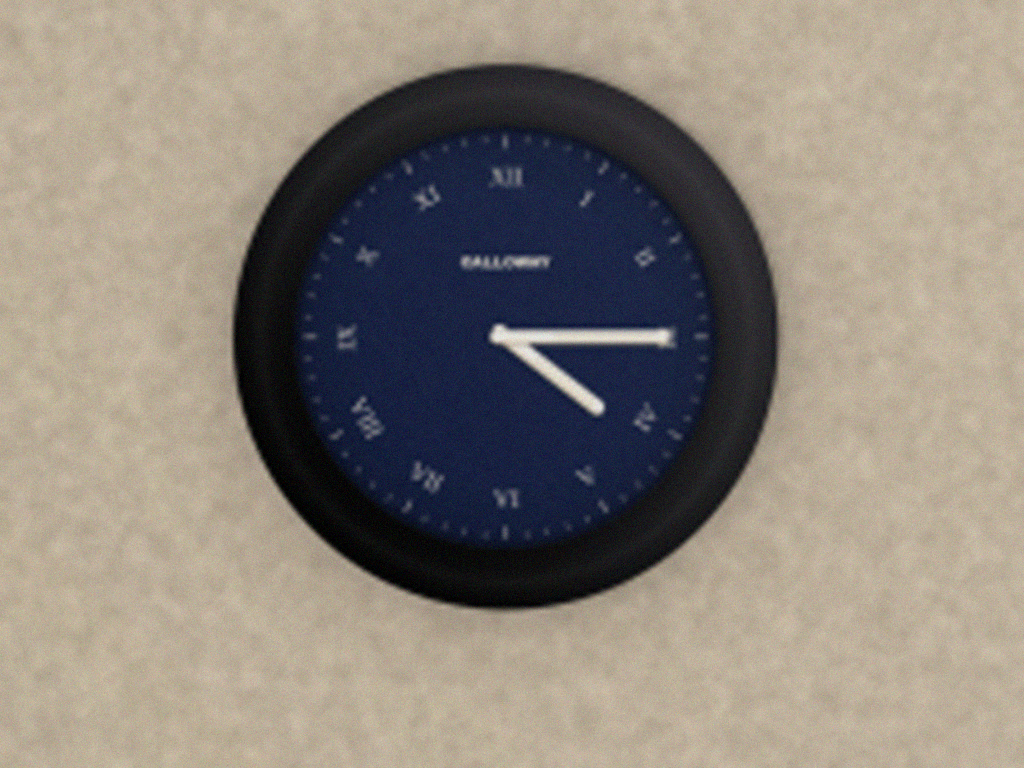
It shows 4,15
